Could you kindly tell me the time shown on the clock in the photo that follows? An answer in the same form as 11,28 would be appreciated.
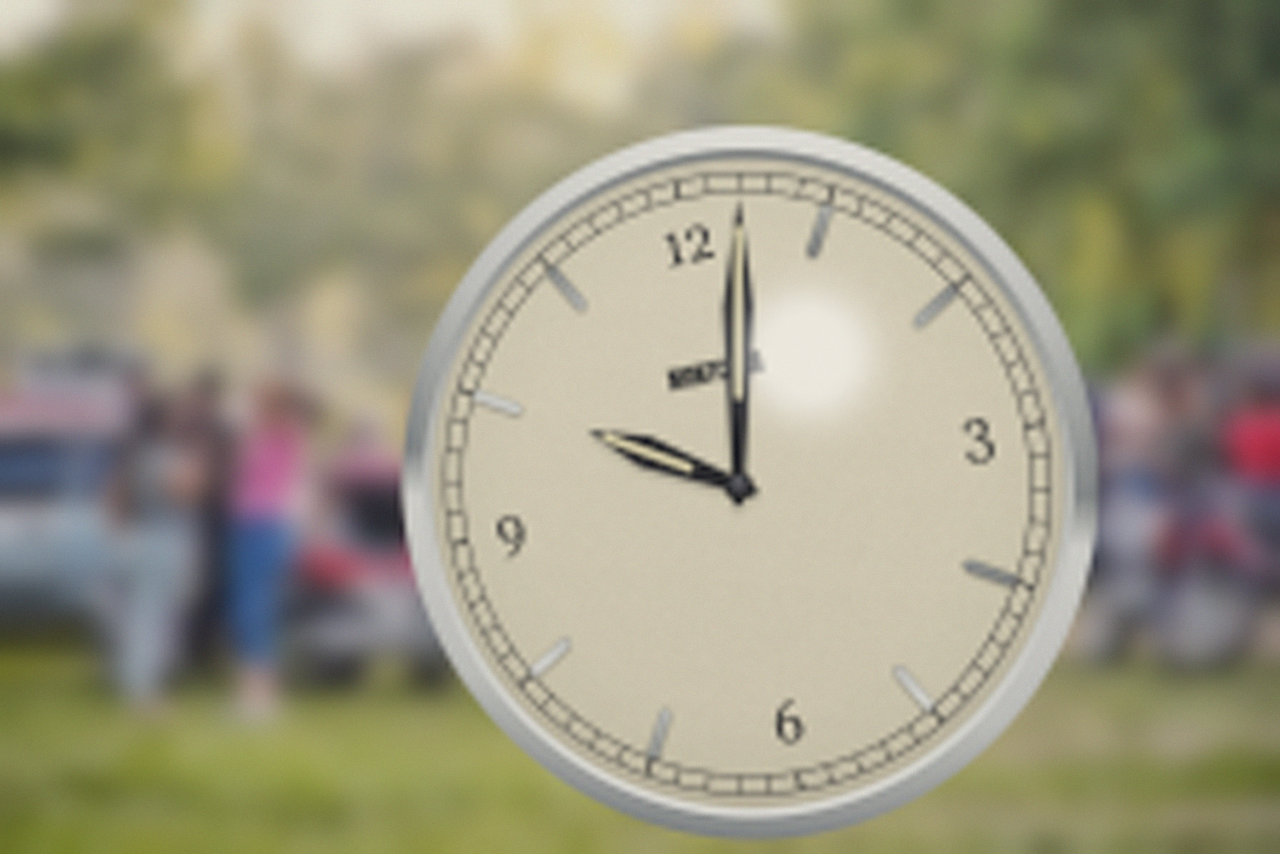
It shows 10,02
